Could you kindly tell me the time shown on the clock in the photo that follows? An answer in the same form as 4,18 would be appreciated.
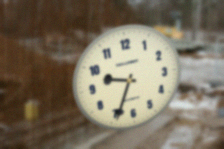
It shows 9,34
